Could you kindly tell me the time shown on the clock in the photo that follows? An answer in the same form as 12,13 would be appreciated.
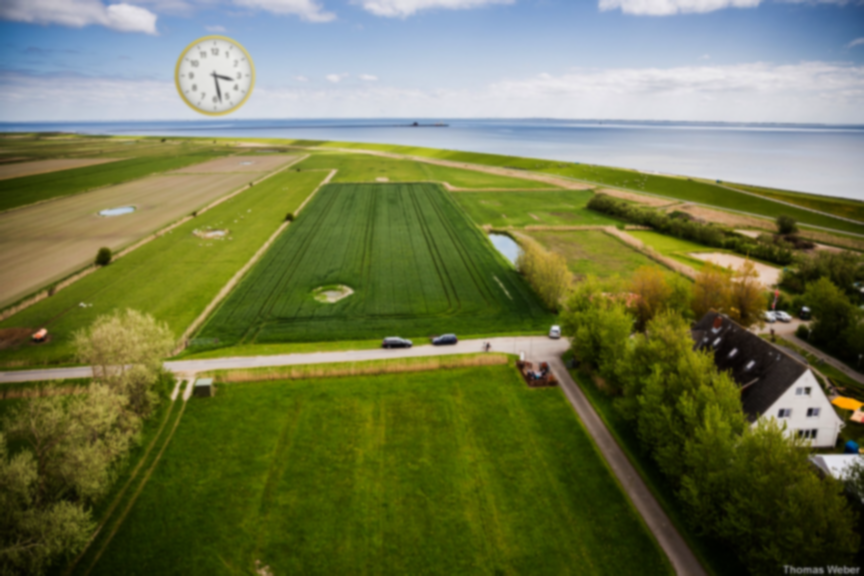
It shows 3,28
